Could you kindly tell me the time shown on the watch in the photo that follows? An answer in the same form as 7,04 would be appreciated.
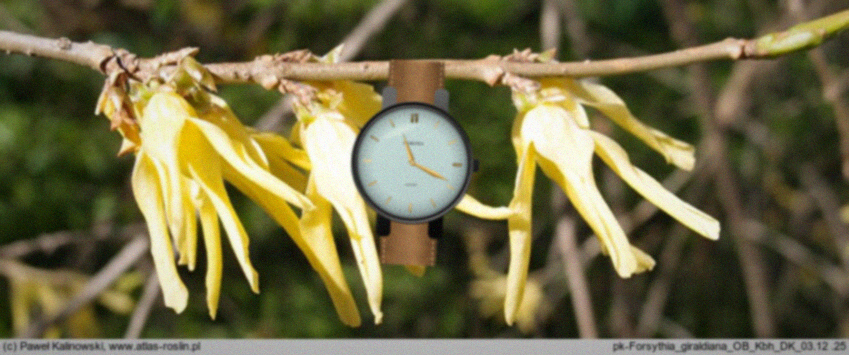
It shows 11,19
